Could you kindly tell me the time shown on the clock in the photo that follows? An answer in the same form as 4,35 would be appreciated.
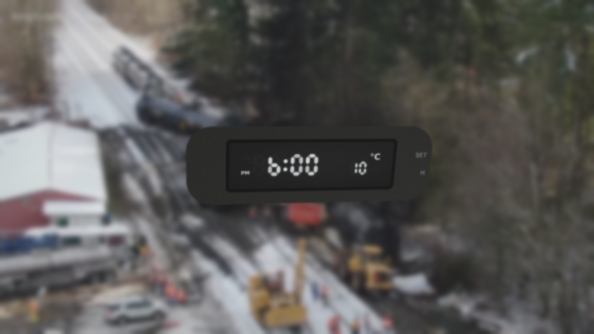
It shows 6,00
